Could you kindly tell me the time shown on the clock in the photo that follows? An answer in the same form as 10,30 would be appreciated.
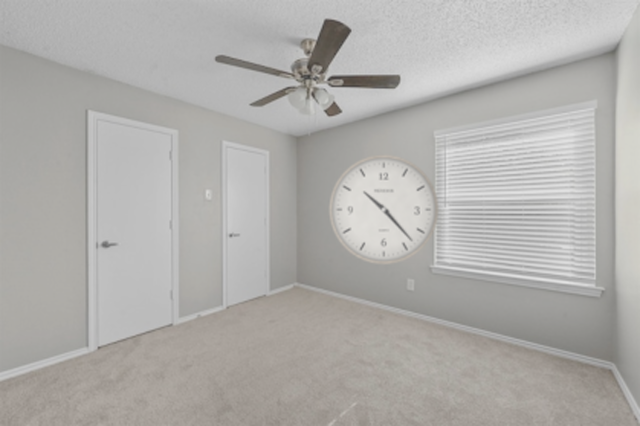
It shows 10,23
